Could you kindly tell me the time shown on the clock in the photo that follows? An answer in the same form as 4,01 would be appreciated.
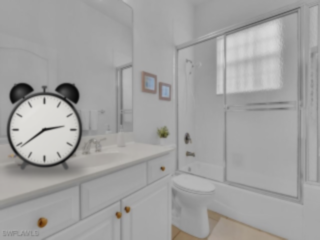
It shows 2,39
